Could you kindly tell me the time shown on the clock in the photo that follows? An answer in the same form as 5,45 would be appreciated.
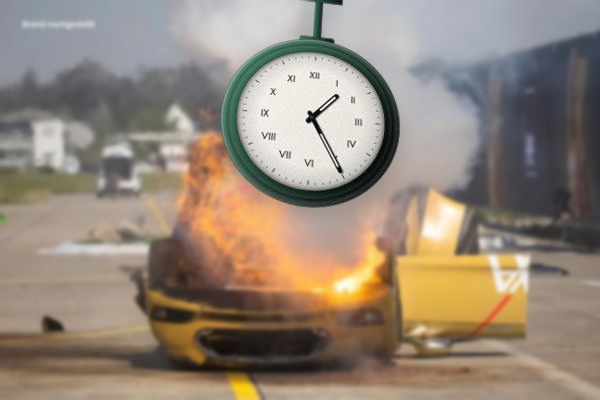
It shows 1,25
